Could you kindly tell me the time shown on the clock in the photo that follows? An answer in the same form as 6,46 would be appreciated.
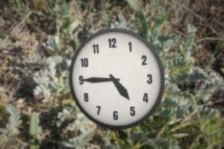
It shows 4,45
